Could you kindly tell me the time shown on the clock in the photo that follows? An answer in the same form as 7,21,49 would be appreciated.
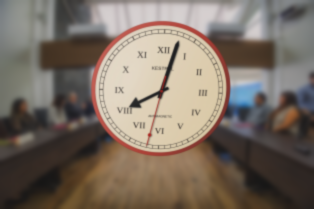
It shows 8,02,32
